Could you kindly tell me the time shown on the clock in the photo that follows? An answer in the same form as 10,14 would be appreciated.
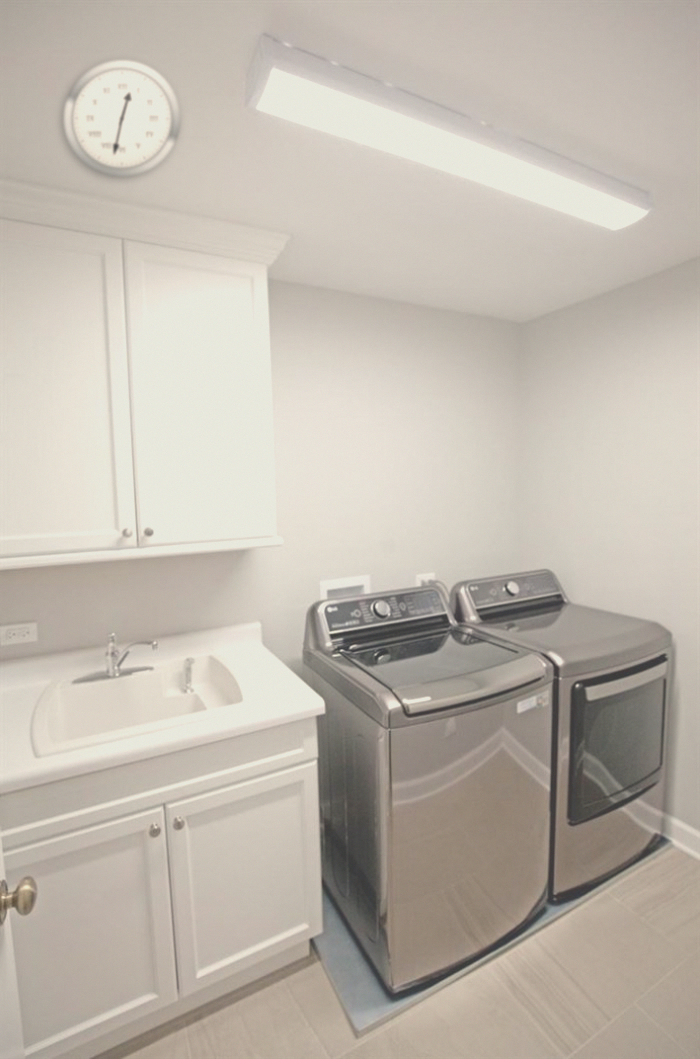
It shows 12,32
